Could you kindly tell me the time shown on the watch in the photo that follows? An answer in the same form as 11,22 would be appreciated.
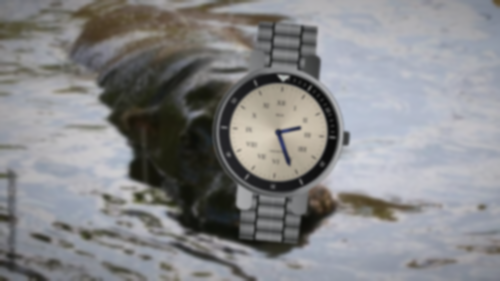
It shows 2,26
